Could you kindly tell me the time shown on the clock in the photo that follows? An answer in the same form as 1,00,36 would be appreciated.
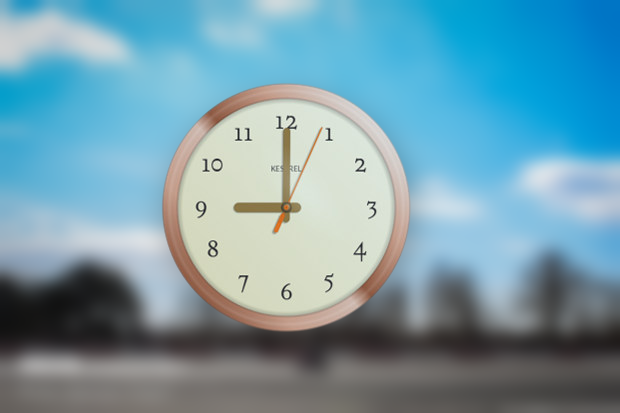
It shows 9,00,04
